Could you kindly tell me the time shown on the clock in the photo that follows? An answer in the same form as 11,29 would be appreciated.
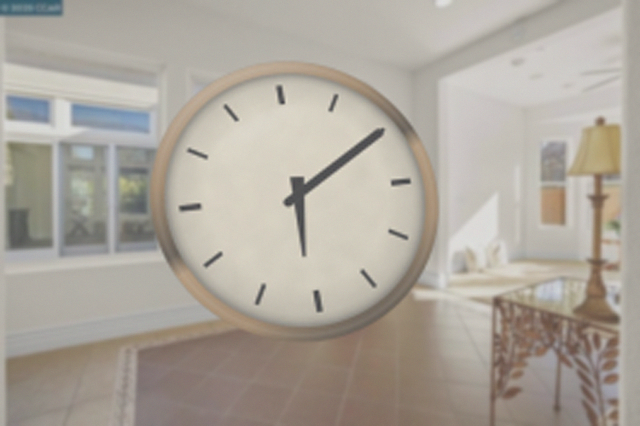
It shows 6,10
